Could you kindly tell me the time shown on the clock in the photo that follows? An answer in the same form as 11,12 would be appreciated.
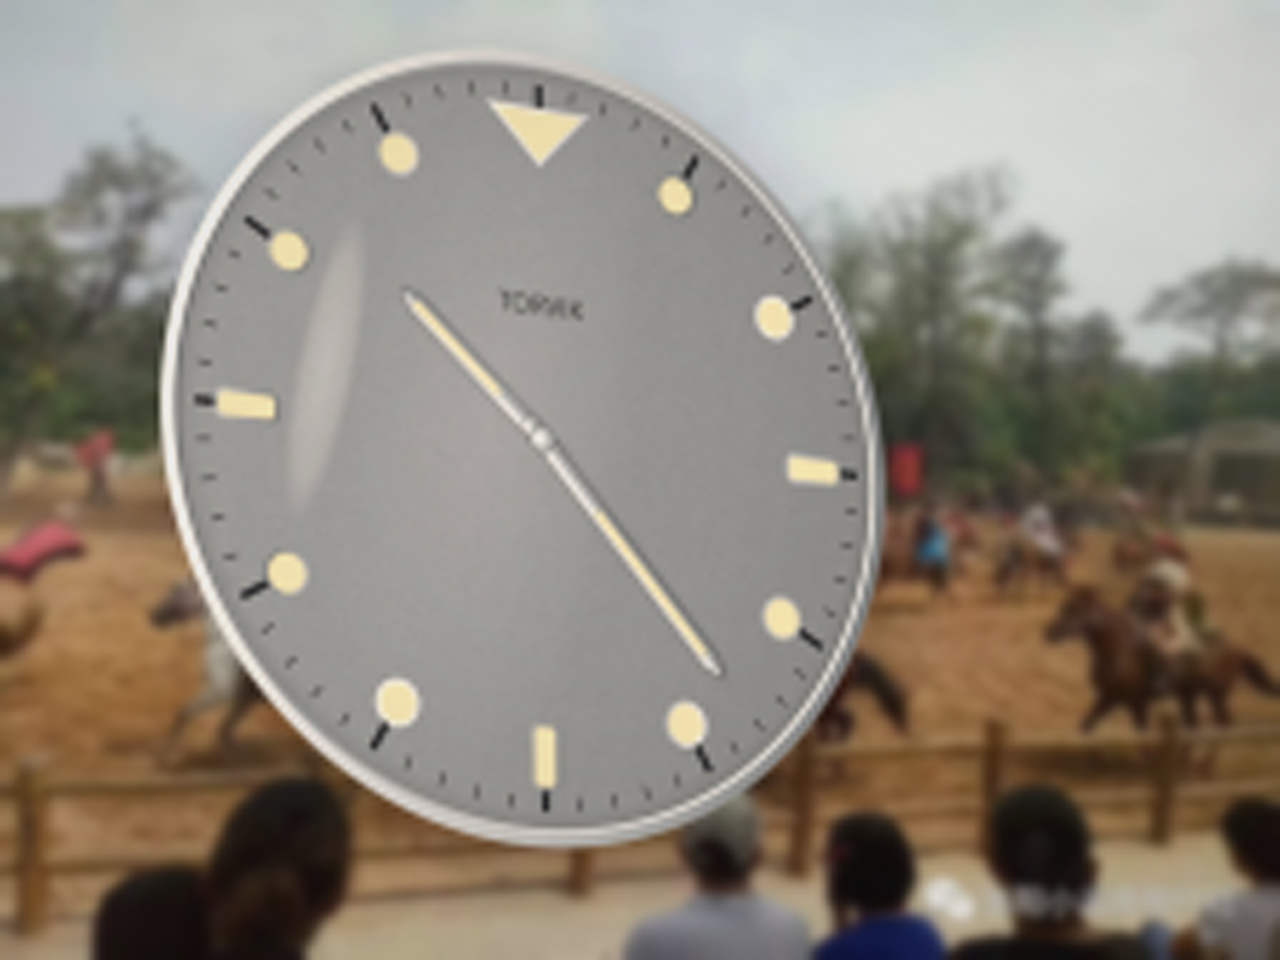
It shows 10,23
